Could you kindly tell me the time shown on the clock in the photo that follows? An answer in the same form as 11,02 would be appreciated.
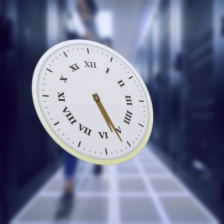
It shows 5,26
